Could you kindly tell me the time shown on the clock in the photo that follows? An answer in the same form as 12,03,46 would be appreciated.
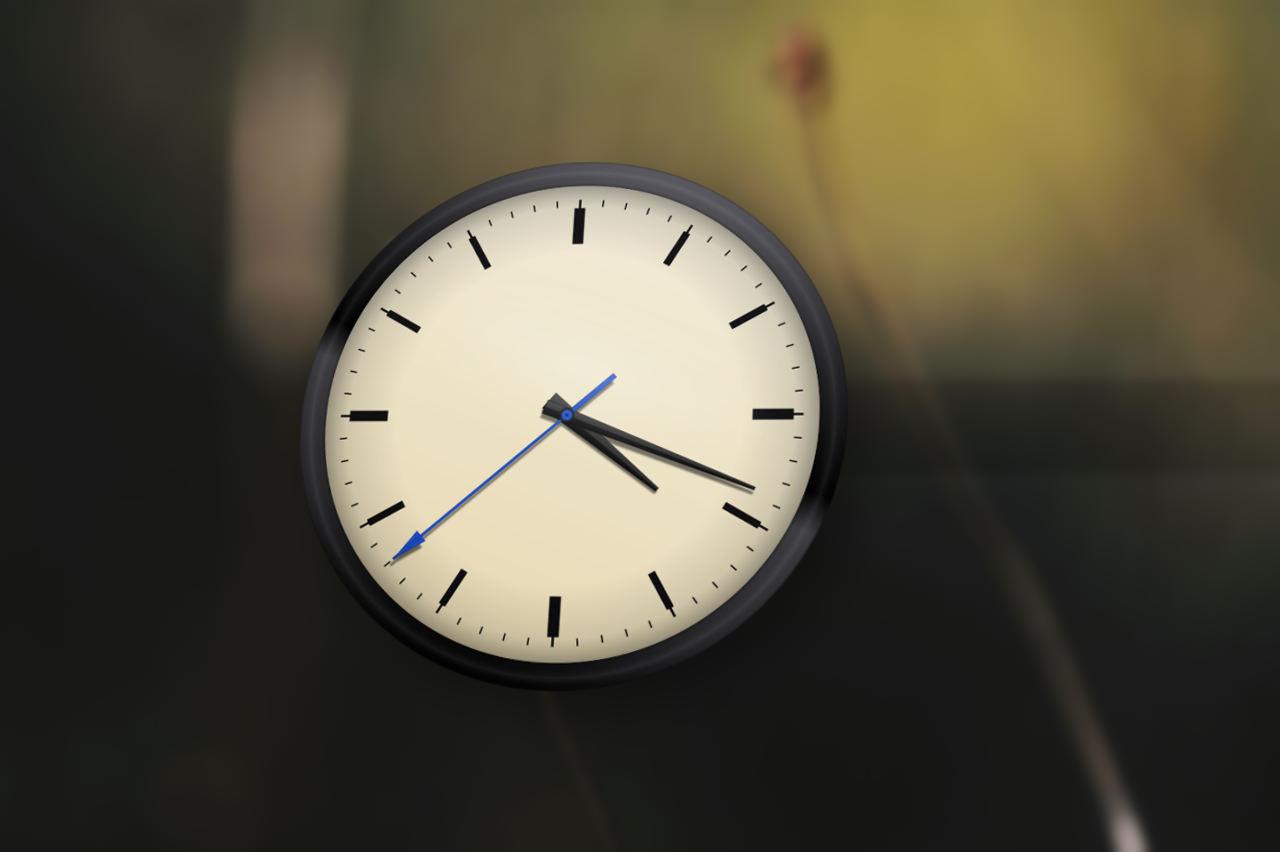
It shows 4,18,38
